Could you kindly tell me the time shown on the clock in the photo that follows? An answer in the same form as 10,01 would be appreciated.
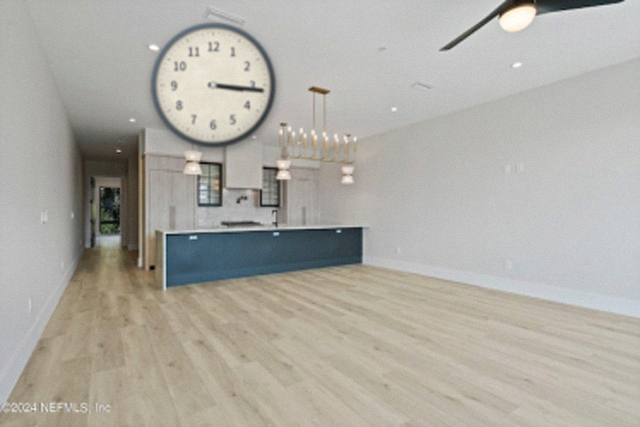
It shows 3,16
